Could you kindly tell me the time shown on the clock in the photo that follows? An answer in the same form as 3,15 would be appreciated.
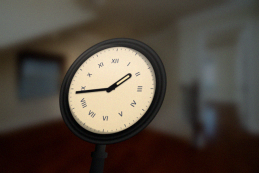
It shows 1,44
